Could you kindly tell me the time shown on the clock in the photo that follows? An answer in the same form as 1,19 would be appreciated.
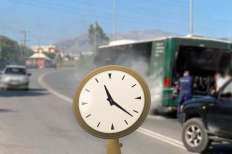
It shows 11,22
